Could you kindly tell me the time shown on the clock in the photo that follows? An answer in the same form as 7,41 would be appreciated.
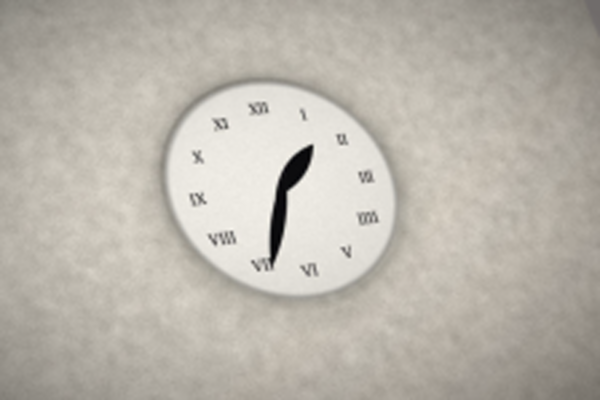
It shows 1,34
